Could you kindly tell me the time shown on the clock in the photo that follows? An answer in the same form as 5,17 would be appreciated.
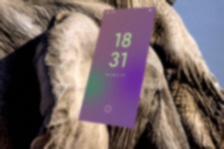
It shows 18,31
